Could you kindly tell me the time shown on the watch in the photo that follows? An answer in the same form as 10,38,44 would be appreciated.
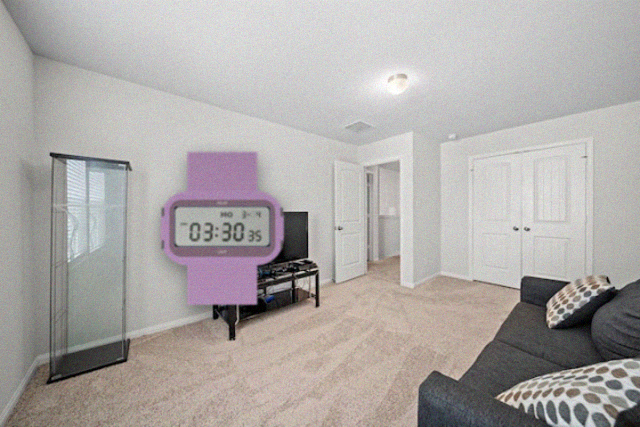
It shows 3,30,35
